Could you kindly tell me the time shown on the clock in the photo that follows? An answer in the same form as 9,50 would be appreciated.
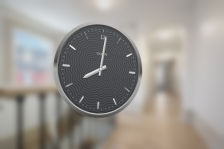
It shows 8,01
